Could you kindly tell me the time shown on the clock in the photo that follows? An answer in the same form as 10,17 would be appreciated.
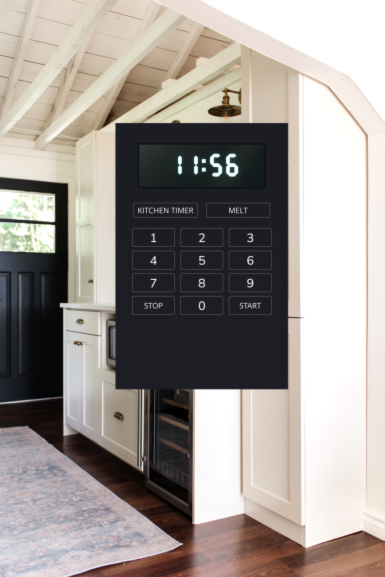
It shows 11,56
